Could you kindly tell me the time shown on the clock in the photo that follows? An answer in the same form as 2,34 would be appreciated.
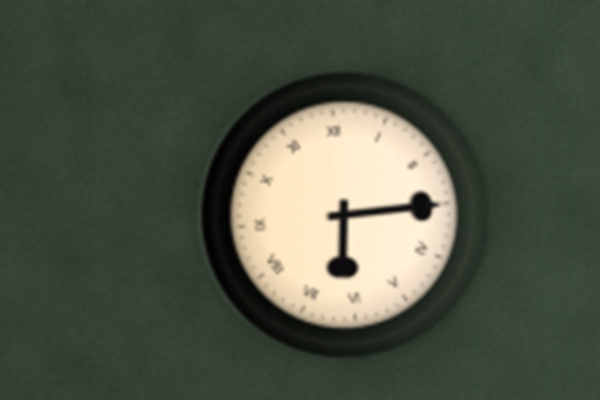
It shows 6,15
